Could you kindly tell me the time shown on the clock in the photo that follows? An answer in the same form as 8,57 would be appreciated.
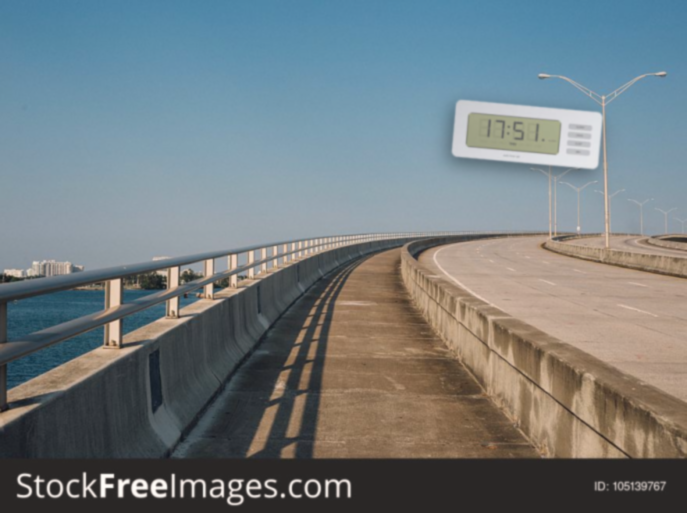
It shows 17,51
